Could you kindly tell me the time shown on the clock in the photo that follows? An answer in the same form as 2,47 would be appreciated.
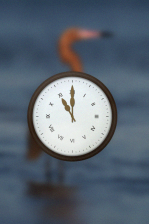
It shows 11,00
